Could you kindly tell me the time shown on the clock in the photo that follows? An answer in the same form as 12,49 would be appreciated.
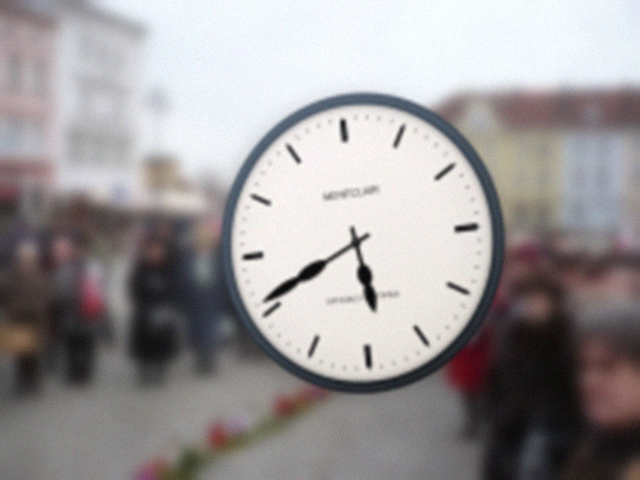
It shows 5,41
